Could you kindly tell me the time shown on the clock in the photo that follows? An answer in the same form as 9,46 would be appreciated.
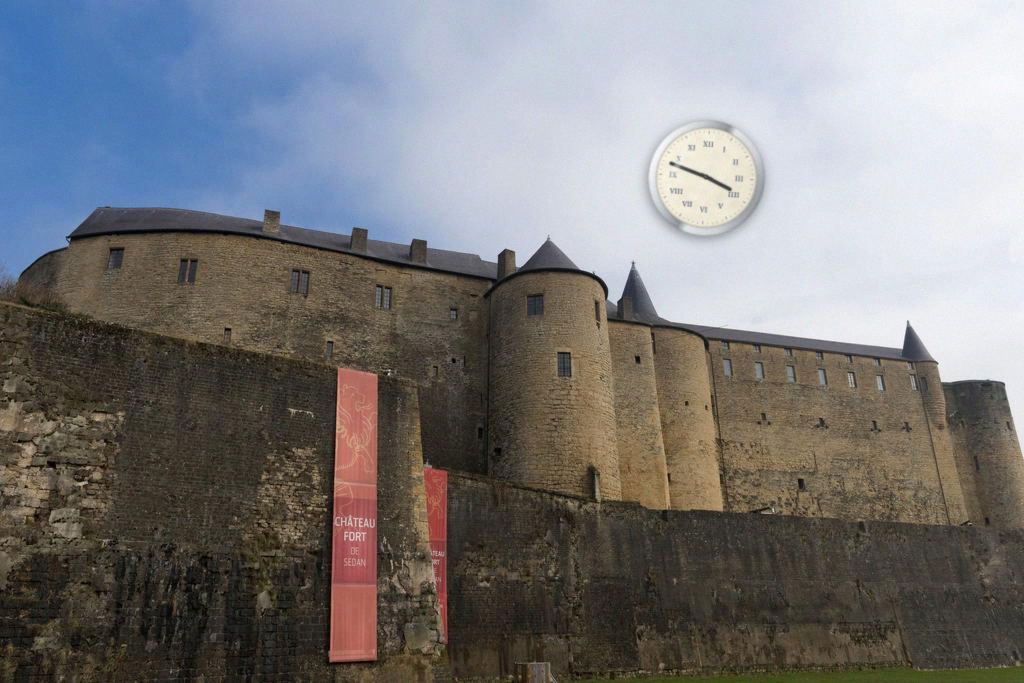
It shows 3,48
